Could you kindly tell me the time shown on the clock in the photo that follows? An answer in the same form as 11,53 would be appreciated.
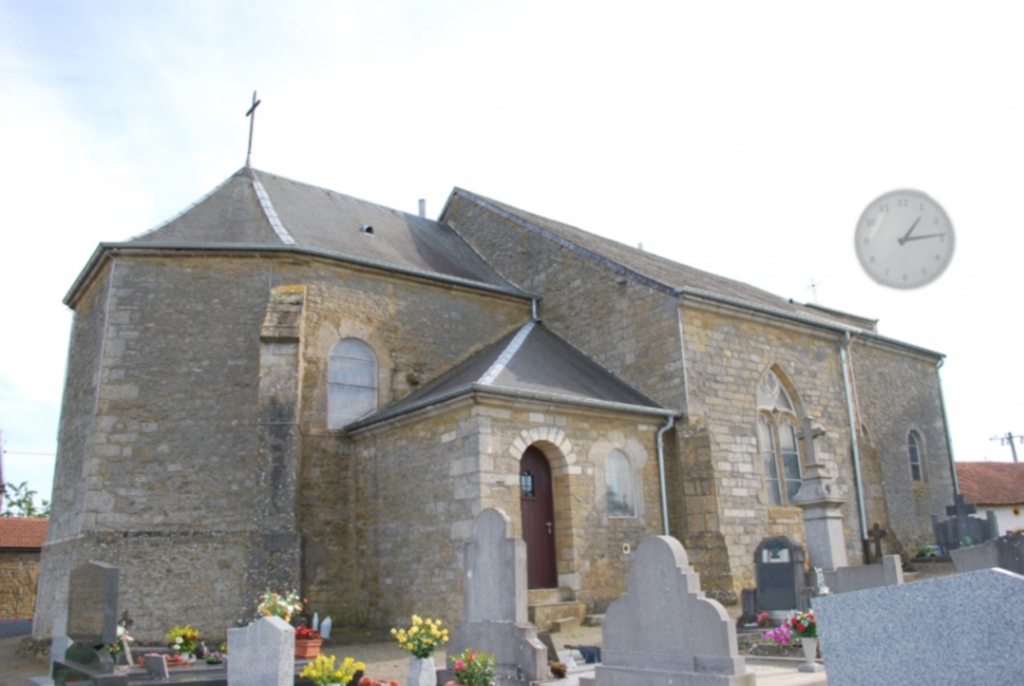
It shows 1,14
